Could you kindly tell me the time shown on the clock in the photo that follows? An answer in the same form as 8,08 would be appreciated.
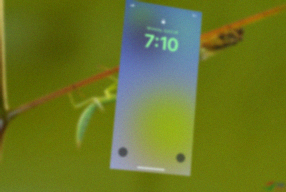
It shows 7,10
